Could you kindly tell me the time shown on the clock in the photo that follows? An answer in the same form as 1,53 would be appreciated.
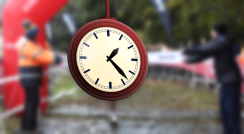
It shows 1,23
